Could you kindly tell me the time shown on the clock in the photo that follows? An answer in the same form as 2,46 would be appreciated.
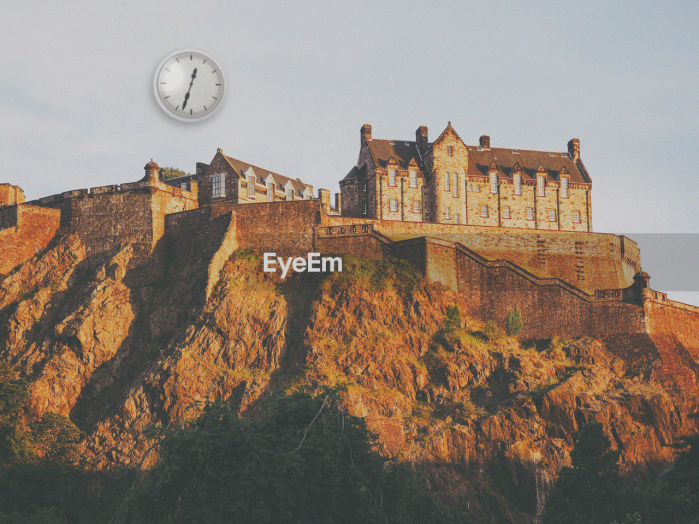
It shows 12,33
